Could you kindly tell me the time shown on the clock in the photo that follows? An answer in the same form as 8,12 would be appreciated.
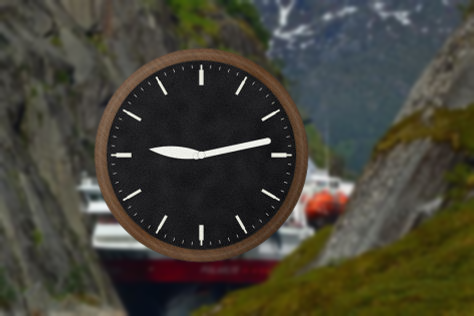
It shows 9,13
